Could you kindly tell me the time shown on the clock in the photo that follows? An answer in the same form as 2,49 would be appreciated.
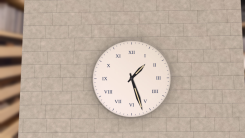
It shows 1,27
